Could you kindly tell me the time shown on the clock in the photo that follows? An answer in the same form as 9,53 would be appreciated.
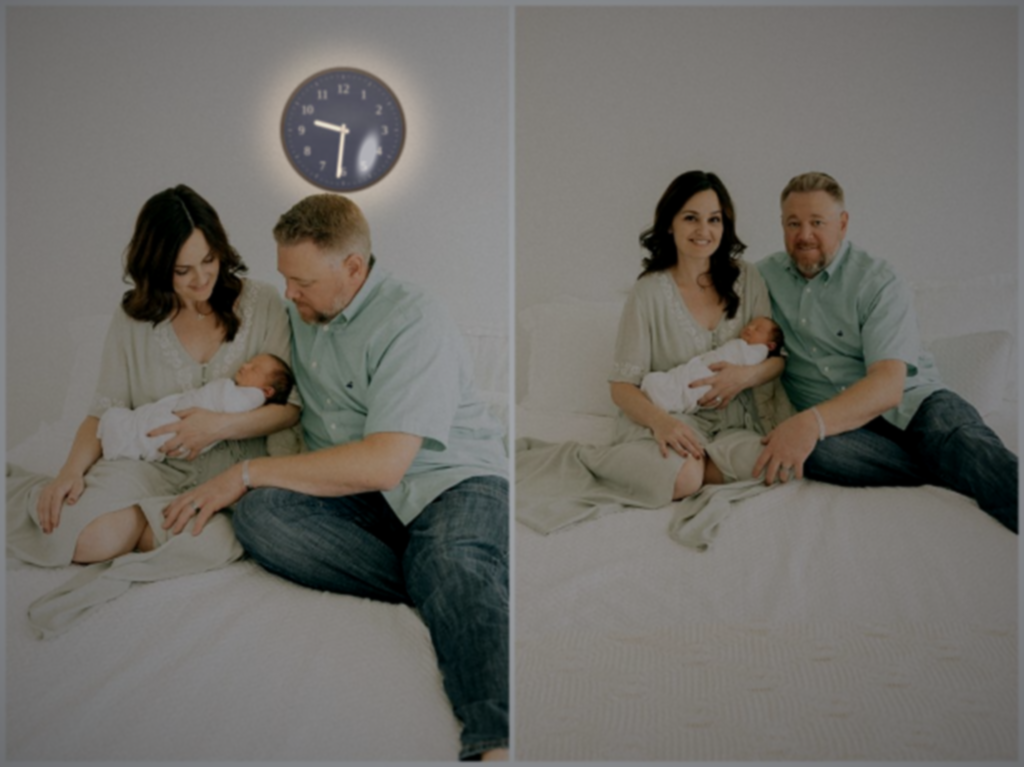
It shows 9,31
